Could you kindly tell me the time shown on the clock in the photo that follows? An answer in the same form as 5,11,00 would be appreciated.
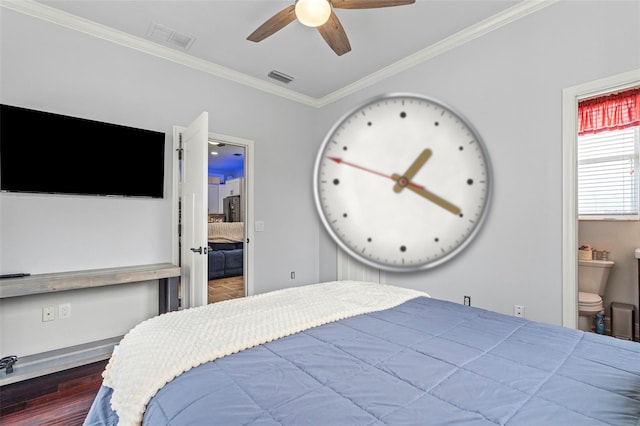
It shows 1,19,48
